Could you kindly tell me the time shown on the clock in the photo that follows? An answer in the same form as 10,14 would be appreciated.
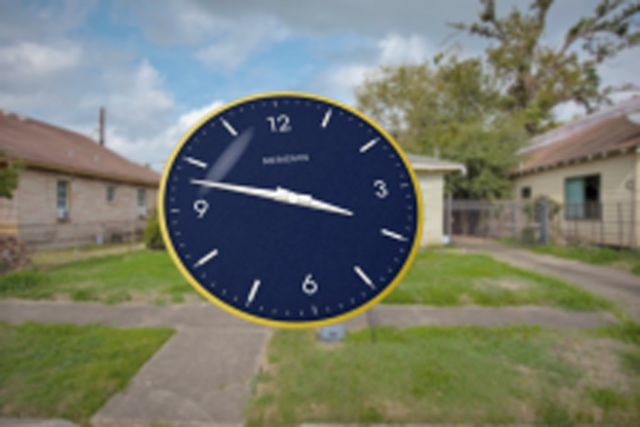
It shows 3,48
